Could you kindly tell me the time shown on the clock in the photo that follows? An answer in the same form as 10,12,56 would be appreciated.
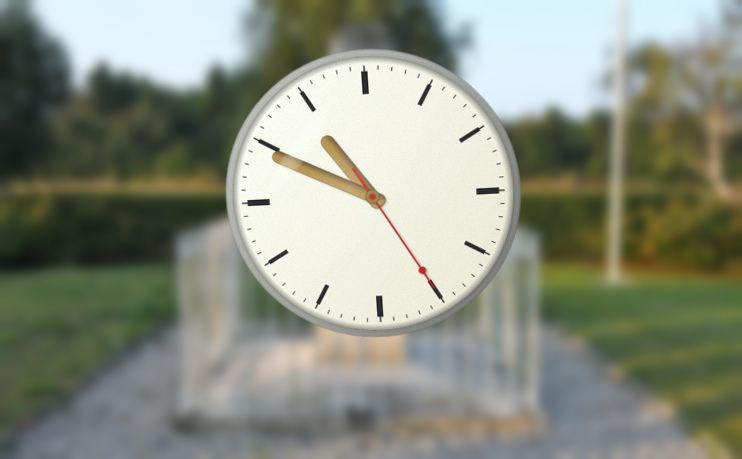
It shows 10,49,25
